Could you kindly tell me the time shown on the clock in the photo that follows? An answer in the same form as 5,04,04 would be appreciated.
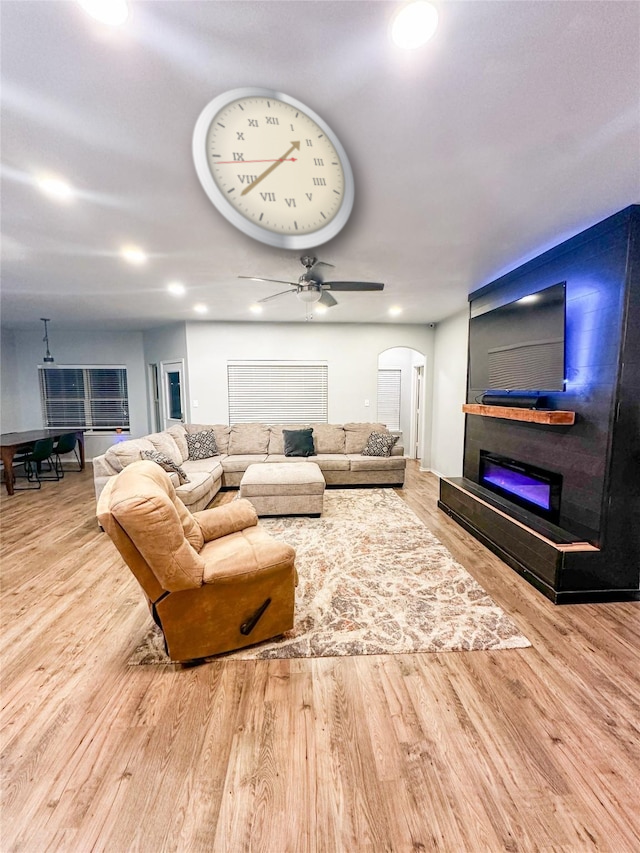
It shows 1,38,44
